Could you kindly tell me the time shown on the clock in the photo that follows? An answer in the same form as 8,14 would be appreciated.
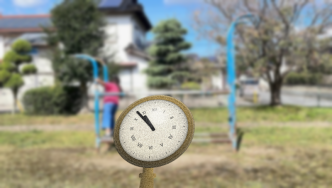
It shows 10,53
